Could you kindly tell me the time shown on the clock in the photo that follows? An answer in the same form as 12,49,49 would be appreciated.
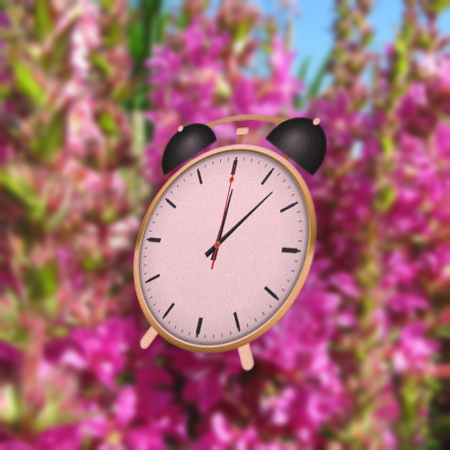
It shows 12,07,00
